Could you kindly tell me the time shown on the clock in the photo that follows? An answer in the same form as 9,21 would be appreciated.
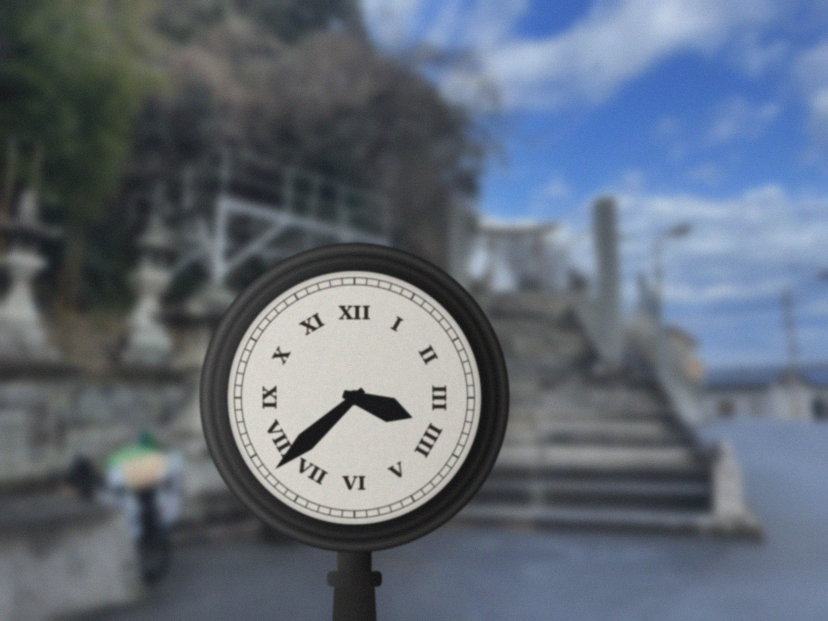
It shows 3,38
